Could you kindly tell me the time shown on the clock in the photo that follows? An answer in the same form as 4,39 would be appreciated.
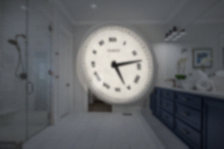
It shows 5,13
